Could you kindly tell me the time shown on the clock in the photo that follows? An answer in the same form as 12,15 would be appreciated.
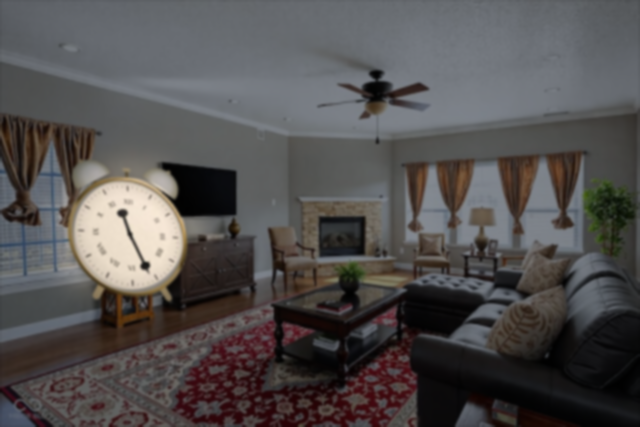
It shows 11,26
